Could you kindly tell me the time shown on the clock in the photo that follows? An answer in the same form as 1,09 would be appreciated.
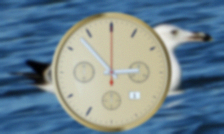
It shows 2,53
